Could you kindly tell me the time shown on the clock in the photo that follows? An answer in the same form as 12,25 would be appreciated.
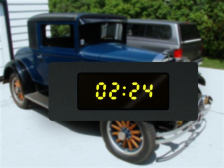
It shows 2,24
